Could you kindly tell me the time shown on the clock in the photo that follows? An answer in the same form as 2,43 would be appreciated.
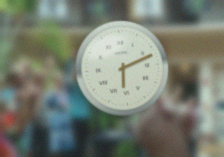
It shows 6,12
